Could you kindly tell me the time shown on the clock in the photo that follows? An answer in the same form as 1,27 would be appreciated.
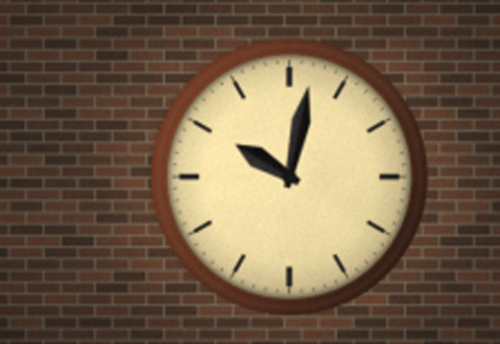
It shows 10,02
